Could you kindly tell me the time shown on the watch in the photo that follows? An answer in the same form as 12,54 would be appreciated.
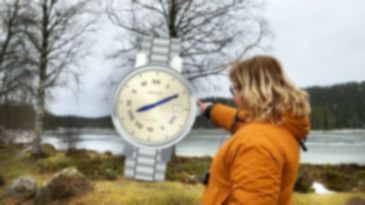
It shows 8,10
